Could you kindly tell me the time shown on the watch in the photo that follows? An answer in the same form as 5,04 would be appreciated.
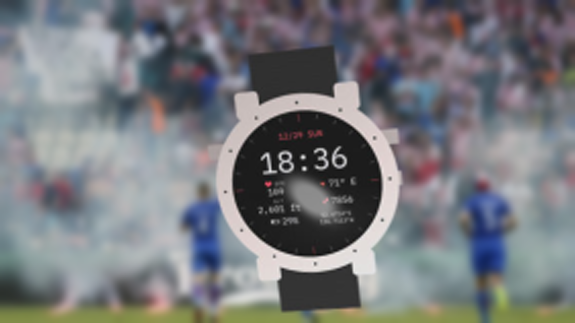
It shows 18,36
